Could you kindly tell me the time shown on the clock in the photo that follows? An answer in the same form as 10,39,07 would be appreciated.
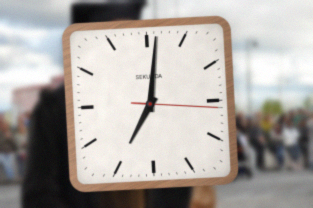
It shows 7,01,16
